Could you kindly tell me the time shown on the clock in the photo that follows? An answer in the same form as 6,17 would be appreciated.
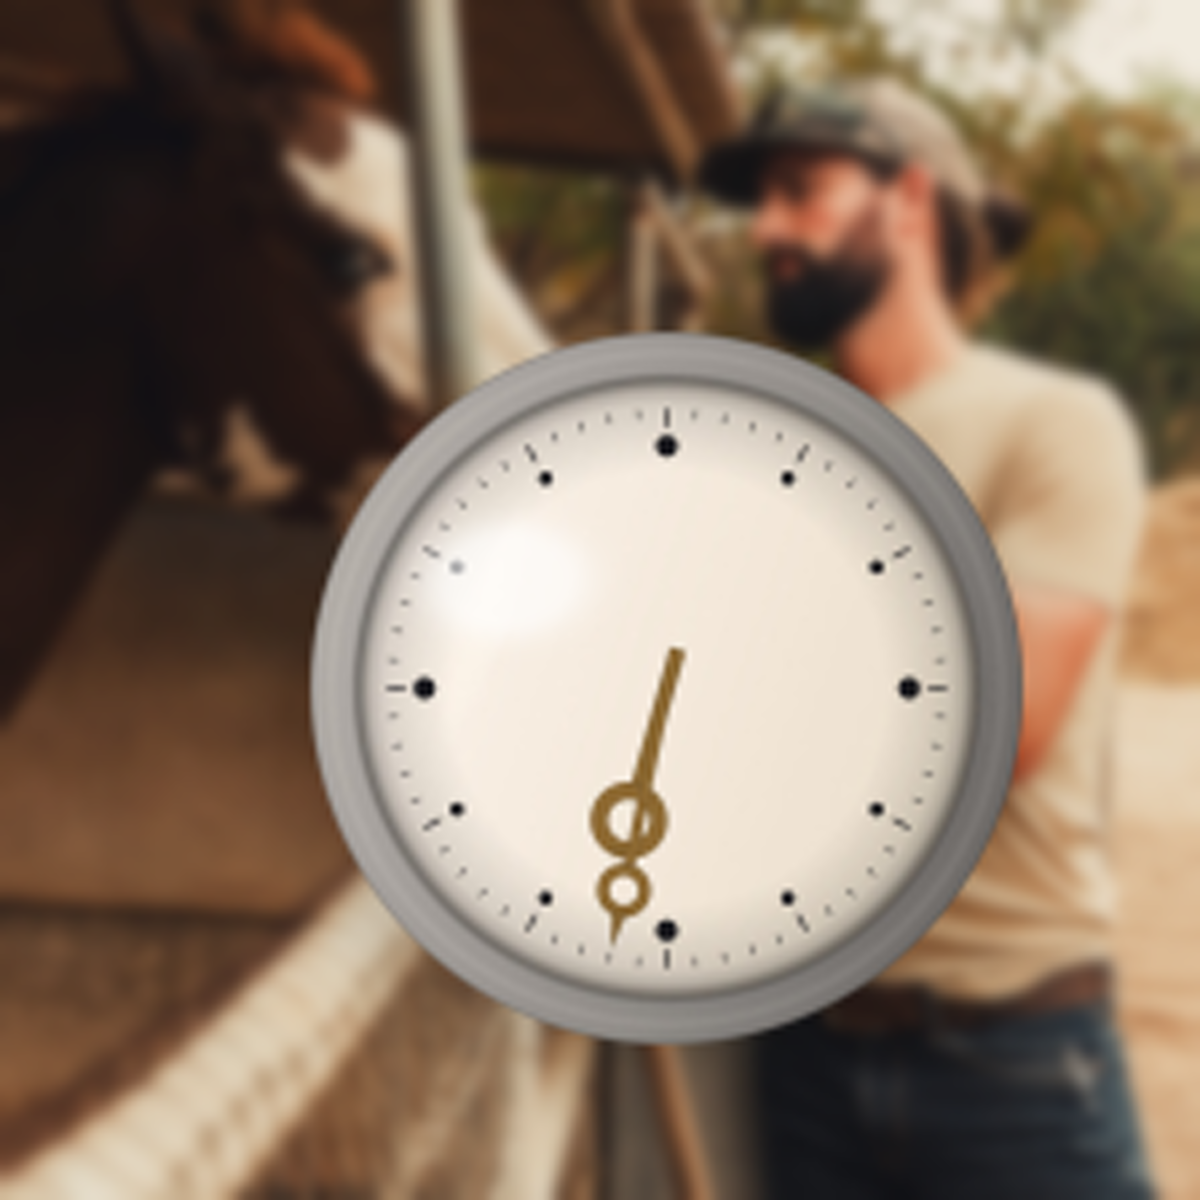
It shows 6,32
